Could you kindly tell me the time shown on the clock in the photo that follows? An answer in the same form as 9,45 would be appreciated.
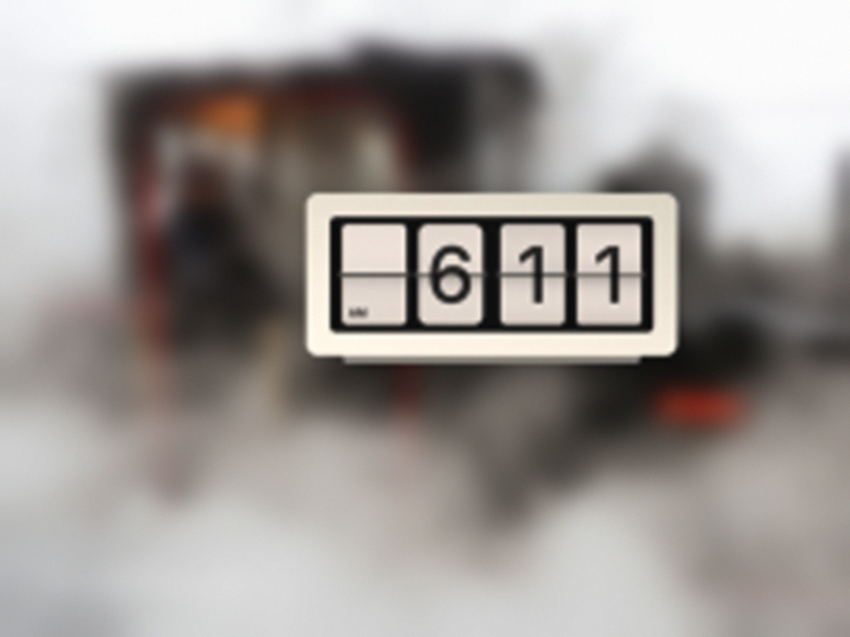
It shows 6,11
